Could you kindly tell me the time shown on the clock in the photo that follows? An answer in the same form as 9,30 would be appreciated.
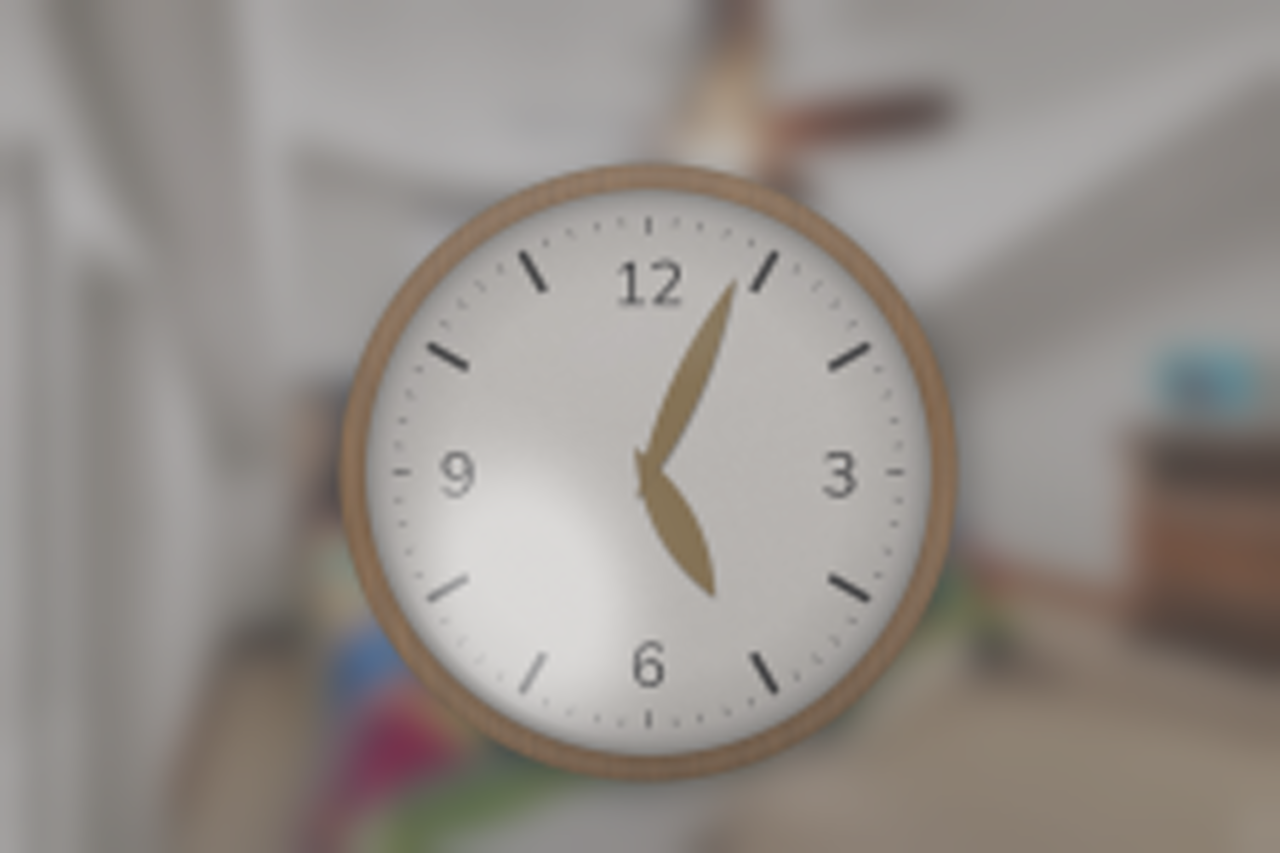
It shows 5,04
